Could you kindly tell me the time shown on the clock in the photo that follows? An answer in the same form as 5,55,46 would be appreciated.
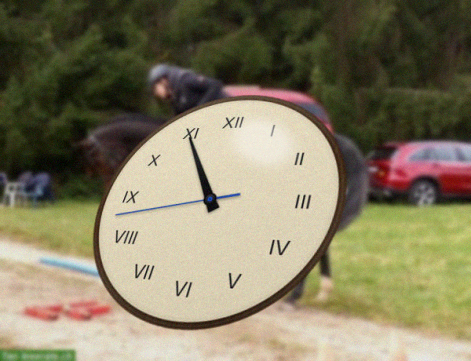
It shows 10,54,43
